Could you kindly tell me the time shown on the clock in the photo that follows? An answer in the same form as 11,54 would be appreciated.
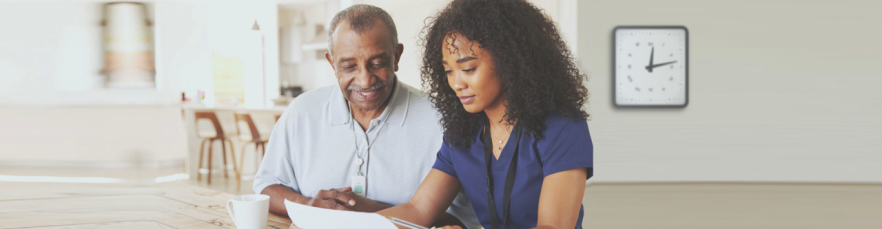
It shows 12,13
